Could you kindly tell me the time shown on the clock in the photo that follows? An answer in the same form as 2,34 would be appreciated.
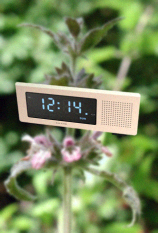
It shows 12,14
